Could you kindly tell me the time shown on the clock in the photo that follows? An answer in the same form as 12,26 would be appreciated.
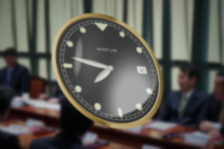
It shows 7,47
